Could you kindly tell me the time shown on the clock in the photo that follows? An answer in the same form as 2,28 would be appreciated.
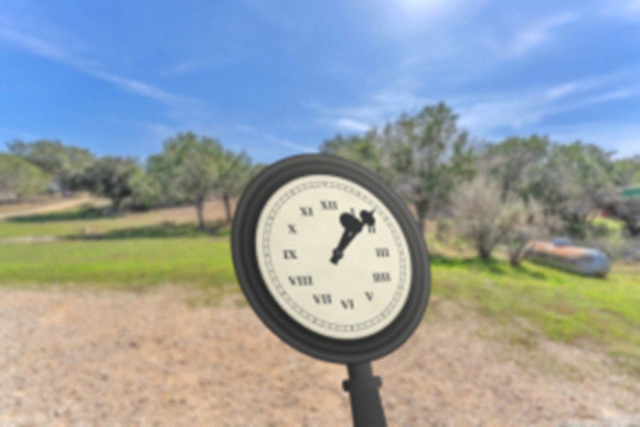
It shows 1,08
